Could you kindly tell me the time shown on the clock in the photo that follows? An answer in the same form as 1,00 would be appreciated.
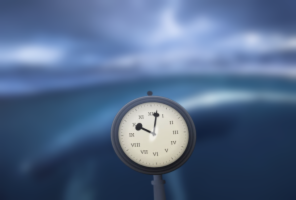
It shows 10,02
